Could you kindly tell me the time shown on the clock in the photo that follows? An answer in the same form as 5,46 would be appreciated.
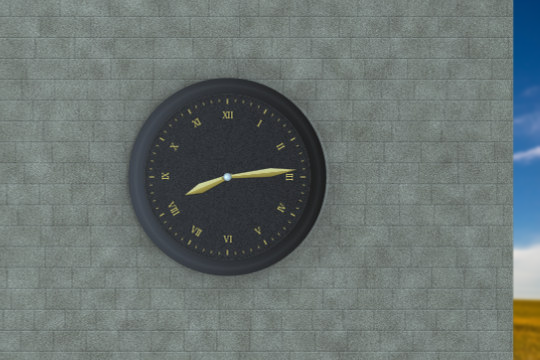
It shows 8,14
